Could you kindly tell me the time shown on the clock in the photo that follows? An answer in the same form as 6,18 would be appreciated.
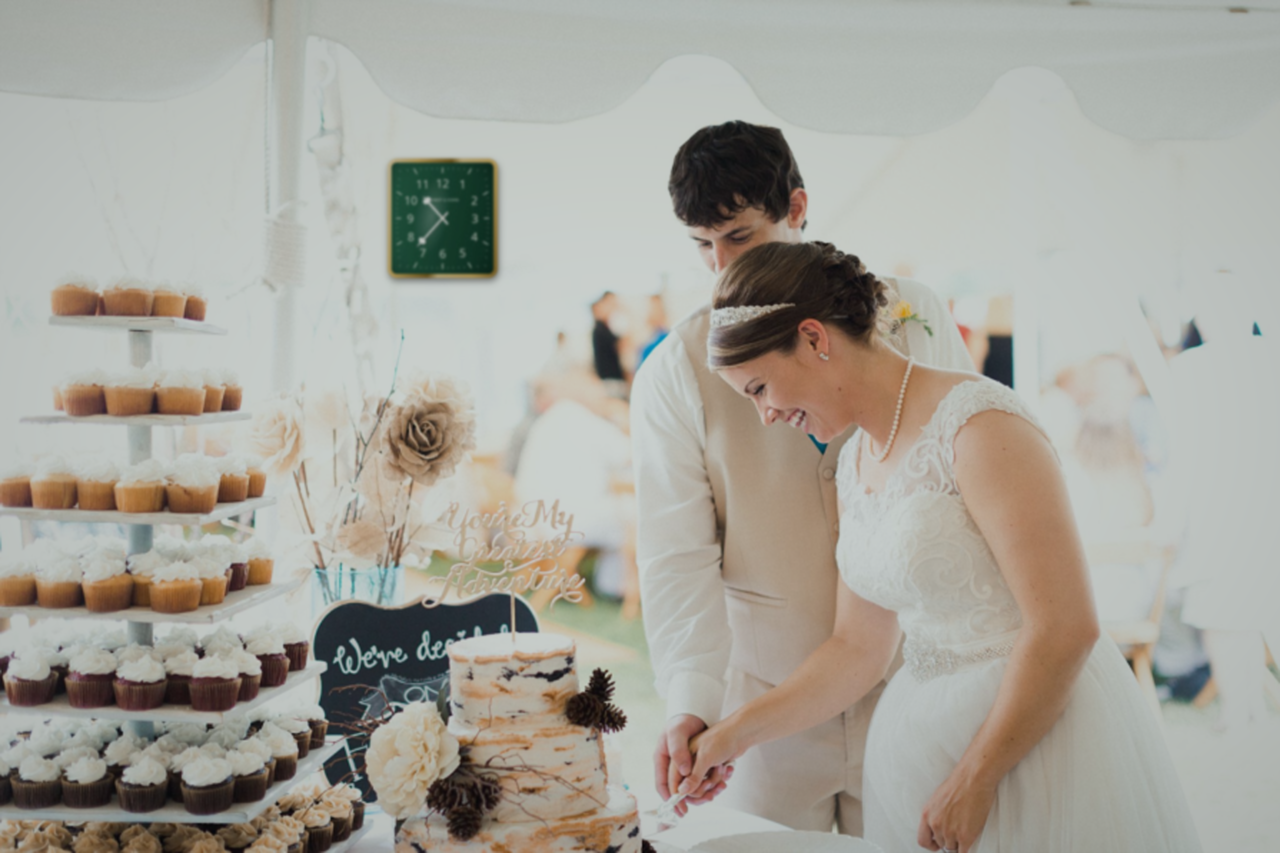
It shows 10,37
